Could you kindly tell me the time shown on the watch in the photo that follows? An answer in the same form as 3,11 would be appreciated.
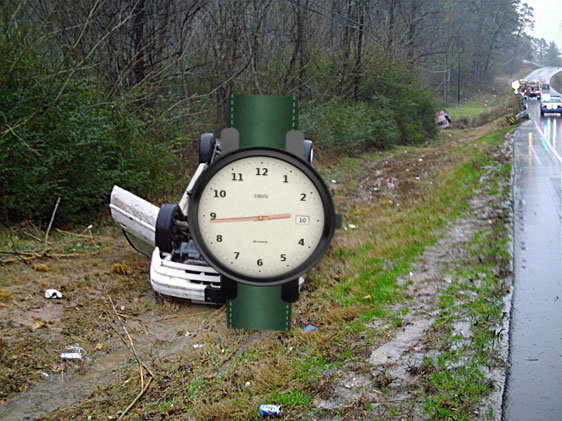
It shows 2,44
